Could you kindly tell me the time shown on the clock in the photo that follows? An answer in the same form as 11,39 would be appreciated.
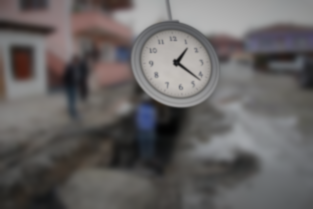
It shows 1,22
